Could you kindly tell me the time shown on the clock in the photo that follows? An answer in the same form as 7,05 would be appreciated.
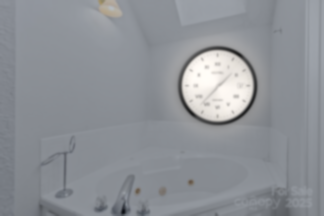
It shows 1,37
